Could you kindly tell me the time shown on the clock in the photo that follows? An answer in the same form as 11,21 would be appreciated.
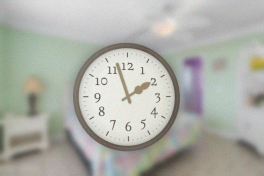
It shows 1,57
